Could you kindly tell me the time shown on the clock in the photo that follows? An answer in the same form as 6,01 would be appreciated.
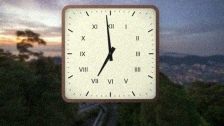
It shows 6,59
